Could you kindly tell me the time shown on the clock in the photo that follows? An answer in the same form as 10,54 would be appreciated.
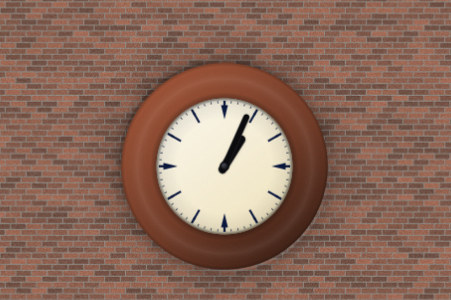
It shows 1,04
